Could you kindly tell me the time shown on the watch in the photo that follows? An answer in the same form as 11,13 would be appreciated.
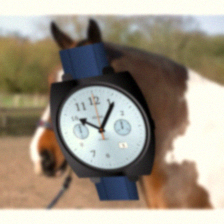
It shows 10,06
